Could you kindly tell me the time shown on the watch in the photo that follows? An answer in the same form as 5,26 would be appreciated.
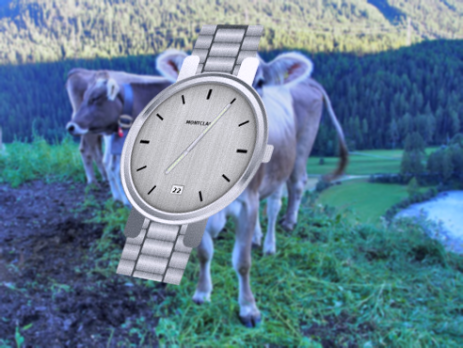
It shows 7,05
